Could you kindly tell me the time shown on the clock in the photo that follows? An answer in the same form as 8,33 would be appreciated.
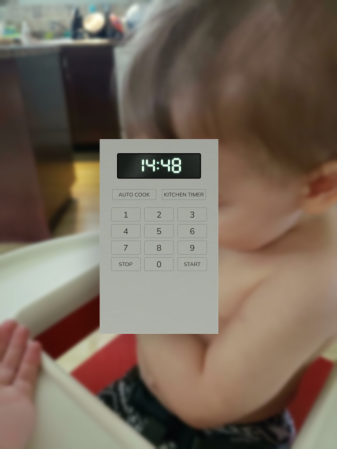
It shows 14,48
